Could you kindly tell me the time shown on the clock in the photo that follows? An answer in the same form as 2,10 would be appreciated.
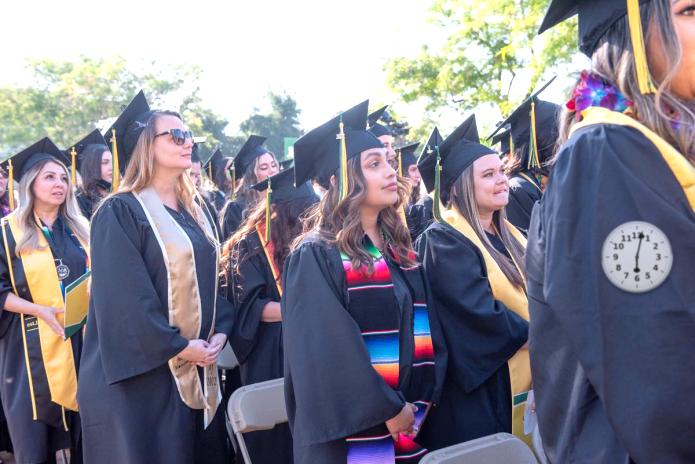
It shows 6,02
